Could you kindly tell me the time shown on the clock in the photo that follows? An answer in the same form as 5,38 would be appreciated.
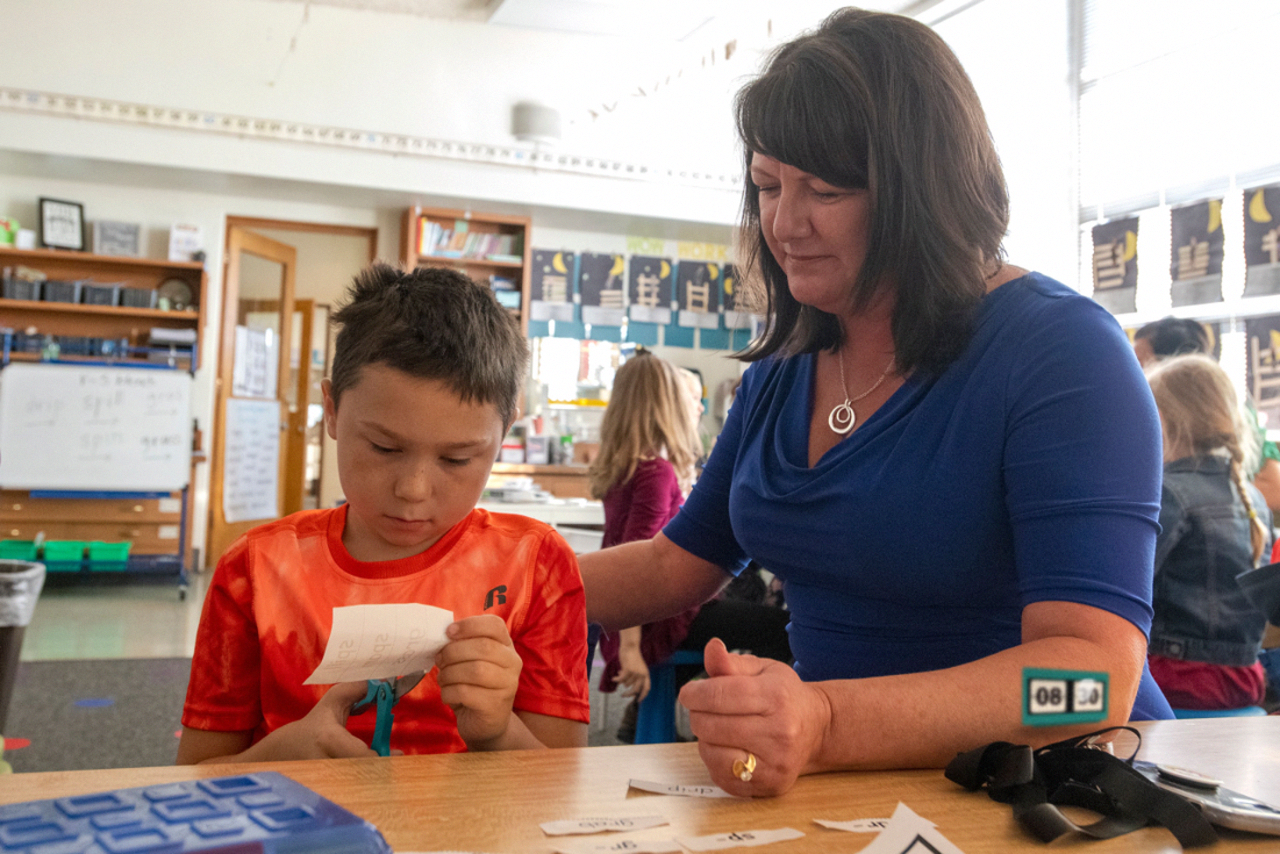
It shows 8,30
